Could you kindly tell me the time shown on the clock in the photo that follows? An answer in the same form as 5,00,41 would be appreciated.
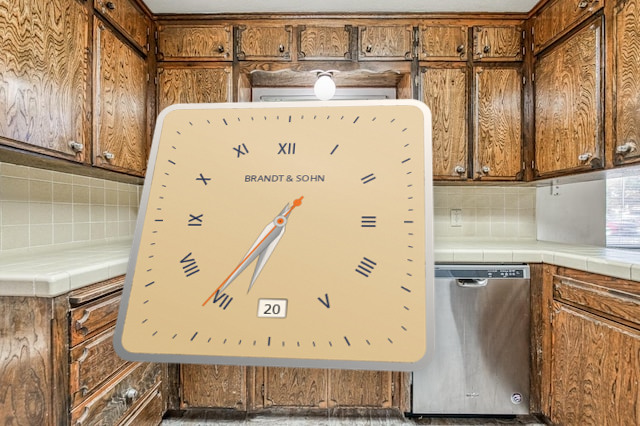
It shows 6,35,36
